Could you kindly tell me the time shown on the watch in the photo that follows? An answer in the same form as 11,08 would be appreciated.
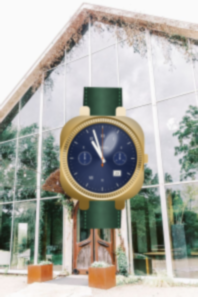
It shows 10,57
